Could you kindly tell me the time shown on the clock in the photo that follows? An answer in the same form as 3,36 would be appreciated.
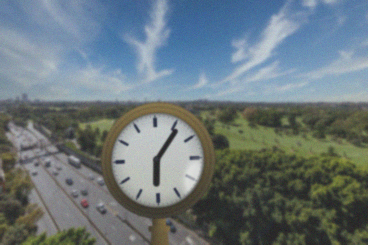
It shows 6,06
